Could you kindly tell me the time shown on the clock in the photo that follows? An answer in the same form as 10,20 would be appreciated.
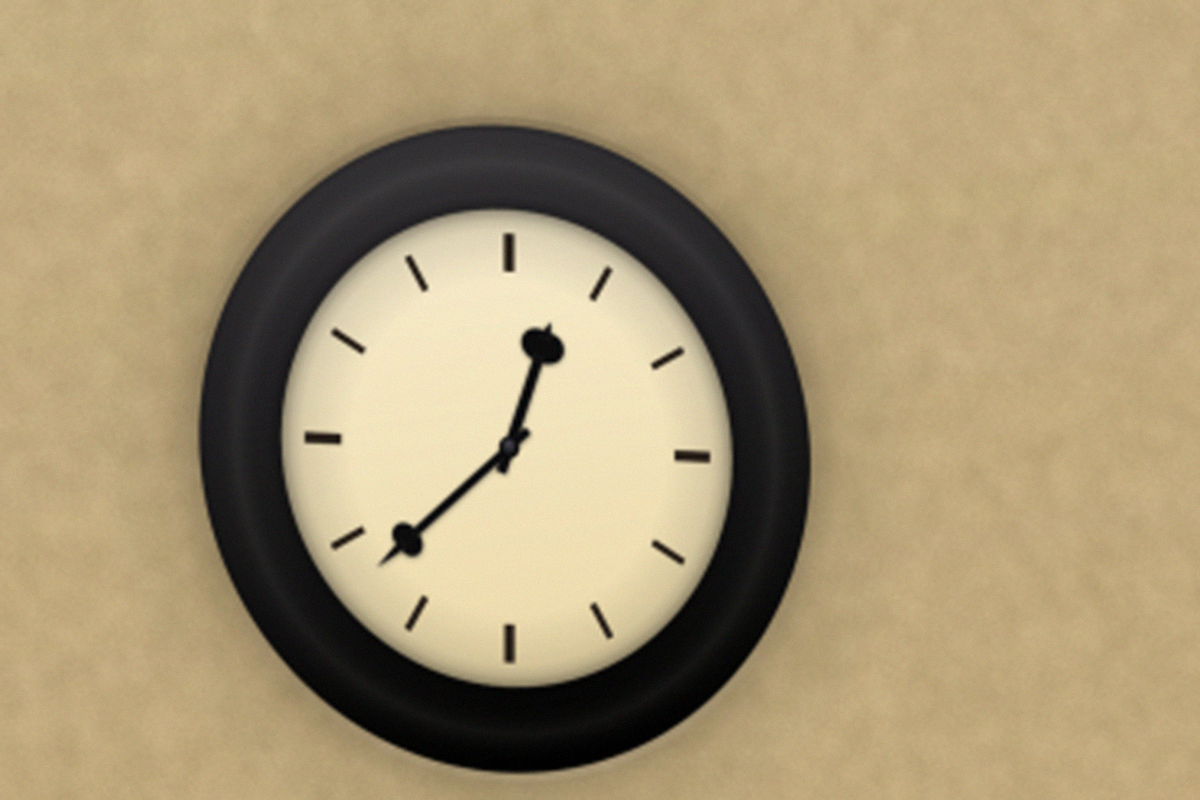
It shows 12,38
